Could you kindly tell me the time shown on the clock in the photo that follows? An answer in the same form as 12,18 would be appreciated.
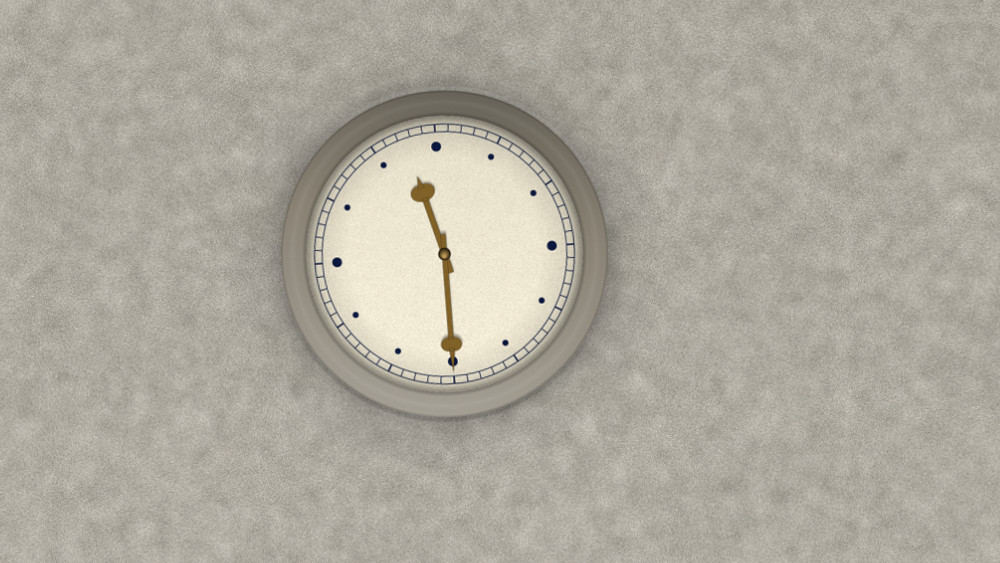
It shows 11,30
